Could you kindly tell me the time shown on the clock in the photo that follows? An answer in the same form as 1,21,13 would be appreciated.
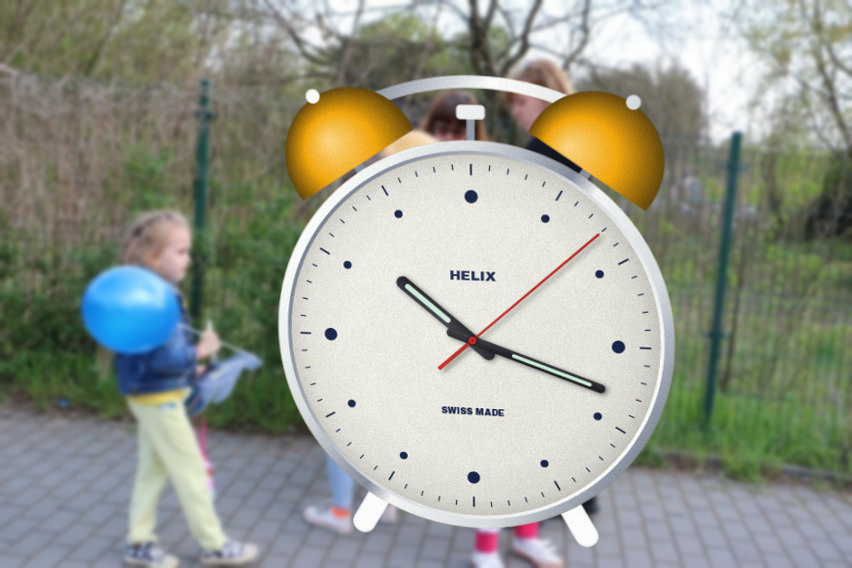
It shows 10,18,08
